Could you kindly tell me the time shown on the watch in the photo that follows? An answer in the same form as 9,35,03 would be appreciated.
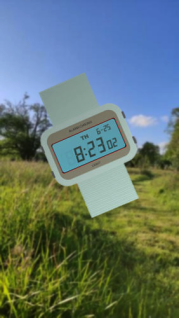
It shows 8,23,02
